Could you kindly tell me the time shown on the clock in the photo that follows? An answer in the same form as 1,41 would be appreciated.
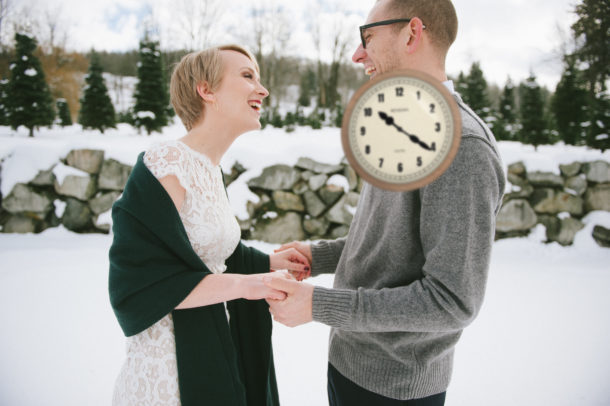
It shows 10,21
